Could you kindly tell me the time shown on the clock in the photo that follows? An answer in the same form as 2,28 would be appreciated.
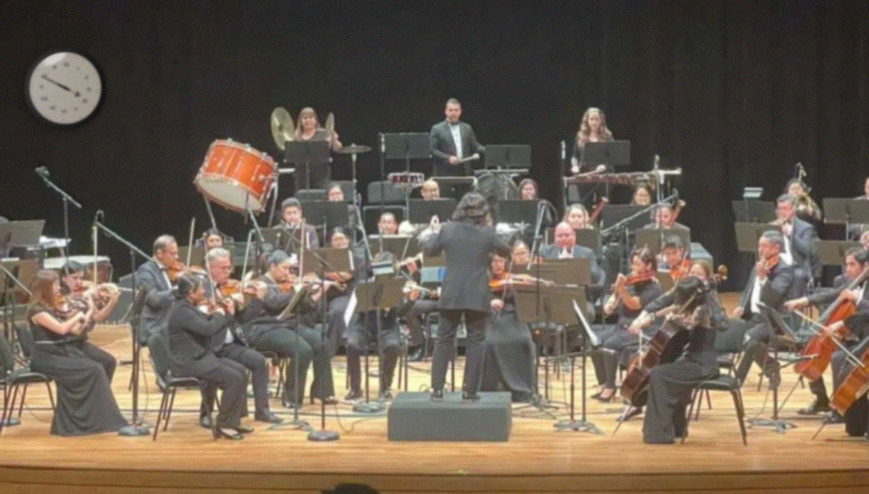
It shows 3,49
